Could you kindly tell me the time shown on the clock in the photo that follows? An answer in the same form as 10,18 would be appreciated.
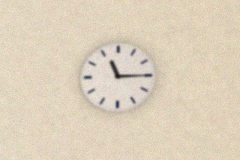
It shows 11,15
